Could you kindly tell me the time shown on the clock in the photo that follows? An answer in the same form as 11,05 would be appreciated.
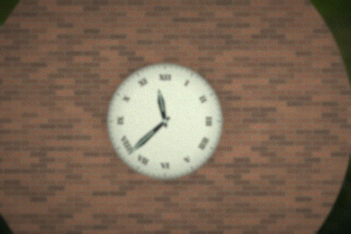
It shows 11,38
